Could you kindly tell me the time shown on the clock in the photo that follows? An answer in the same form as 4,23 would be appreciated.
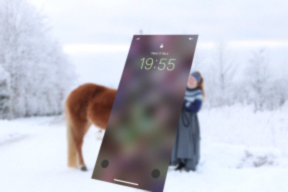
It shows 19,55
